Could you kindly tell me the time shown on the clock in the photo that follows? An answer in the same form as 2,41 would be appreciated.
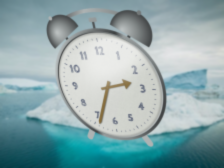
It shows 2,34
